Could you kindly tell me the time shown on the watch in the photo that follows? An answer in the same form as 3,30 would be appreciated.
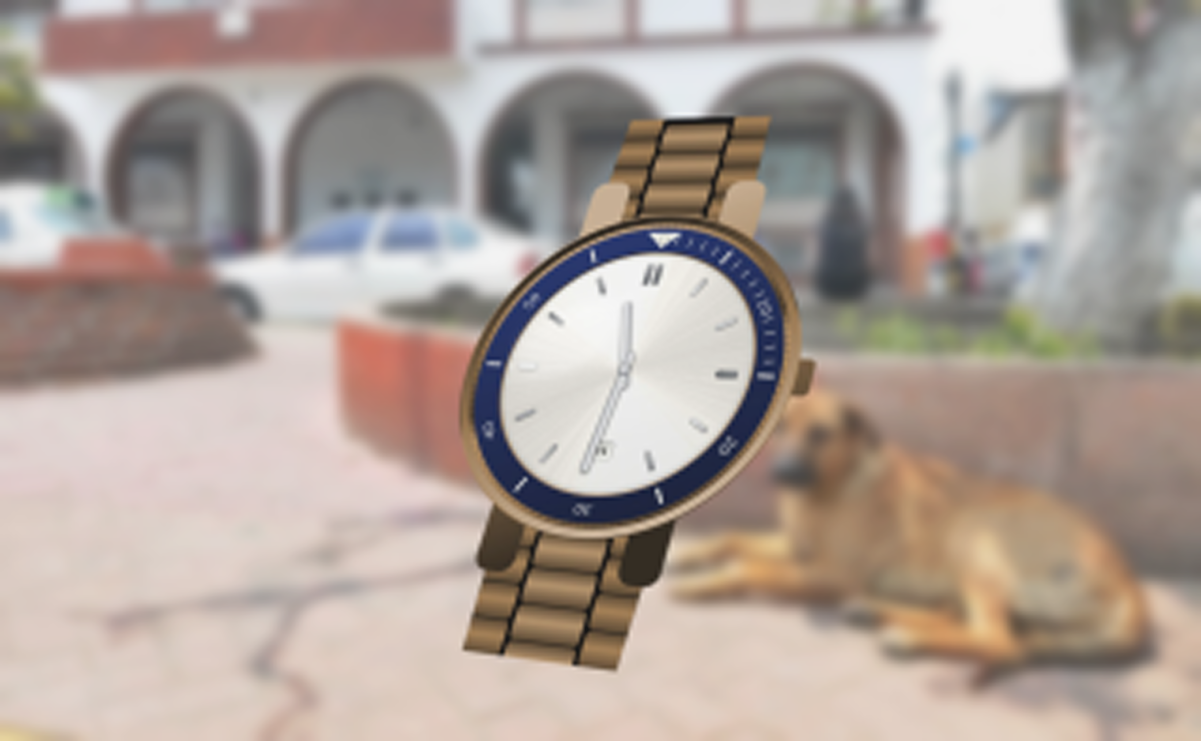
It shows 11,31
